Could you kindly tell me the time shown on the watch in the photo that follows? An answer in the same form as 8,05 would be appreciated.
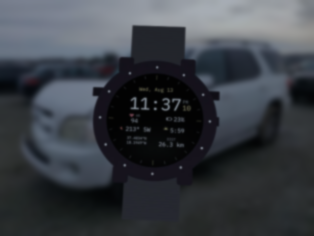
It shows 11,37
